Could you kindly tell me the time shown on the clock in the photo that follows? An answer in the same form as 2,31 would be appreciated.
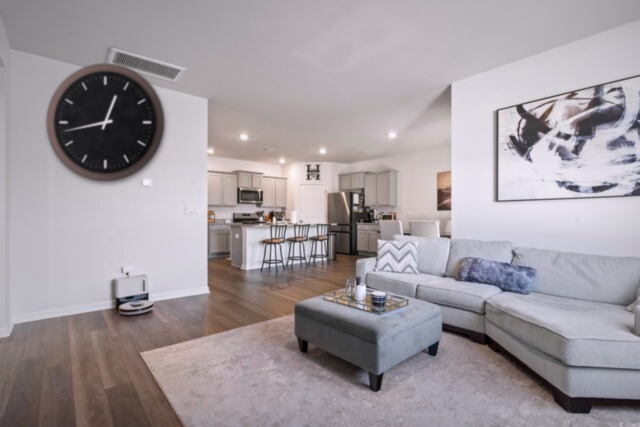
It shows 12,43
